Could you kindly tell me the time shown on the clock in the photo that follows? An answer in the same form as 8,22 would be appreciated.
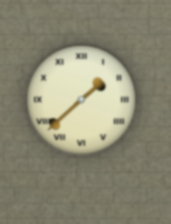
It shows 1,38
